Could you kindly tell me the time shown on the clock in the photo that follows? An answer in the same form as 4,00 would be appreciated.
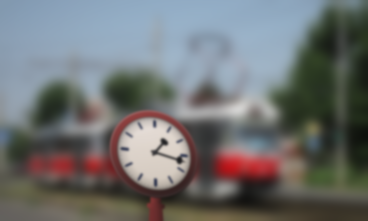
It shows 1,17
